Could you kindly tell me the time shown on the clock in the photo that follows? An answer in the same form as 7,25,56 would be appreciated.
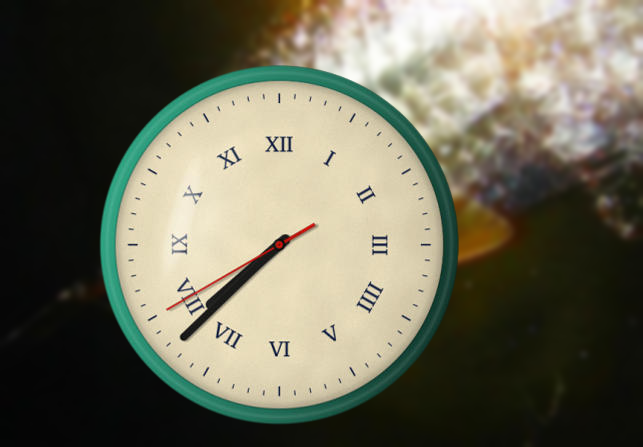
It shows 7,37,40
